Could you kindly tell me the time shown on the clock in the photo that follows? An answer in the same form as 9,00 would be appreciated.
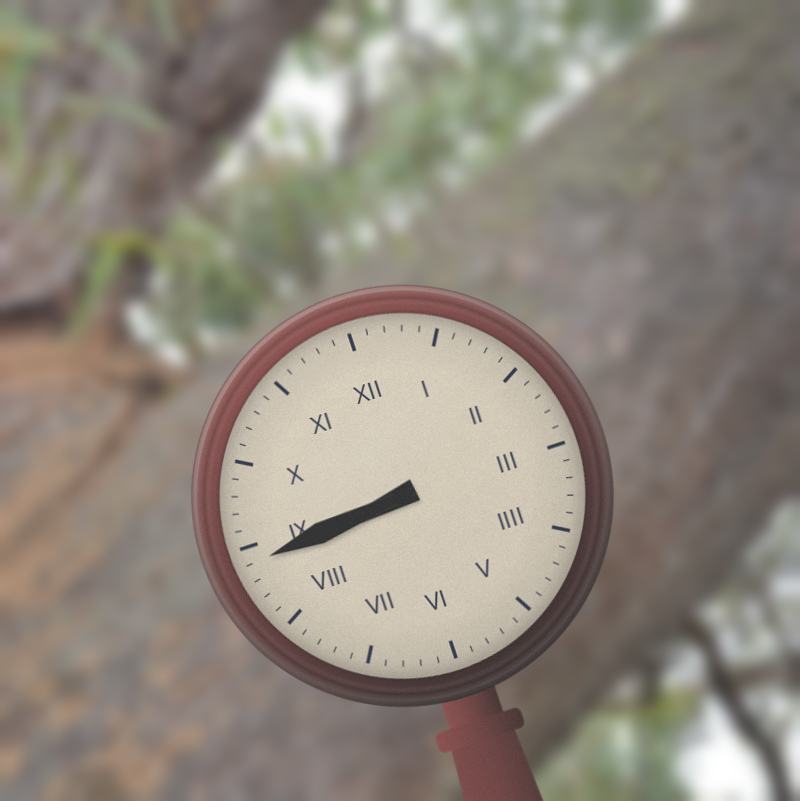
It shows 8,44
